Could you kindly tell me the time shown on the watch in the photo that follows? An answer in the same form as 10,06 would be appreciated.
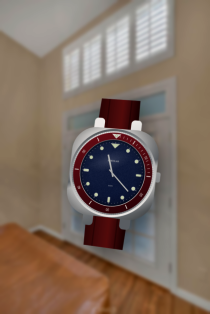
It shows 11,22
